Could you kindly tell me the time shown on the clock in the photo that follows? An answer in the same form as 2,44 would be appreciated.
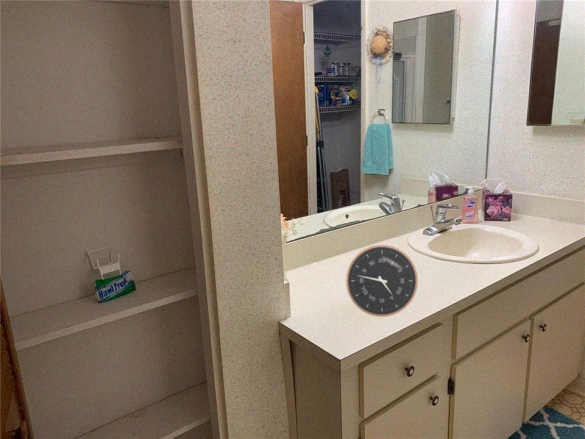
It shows 4,47
